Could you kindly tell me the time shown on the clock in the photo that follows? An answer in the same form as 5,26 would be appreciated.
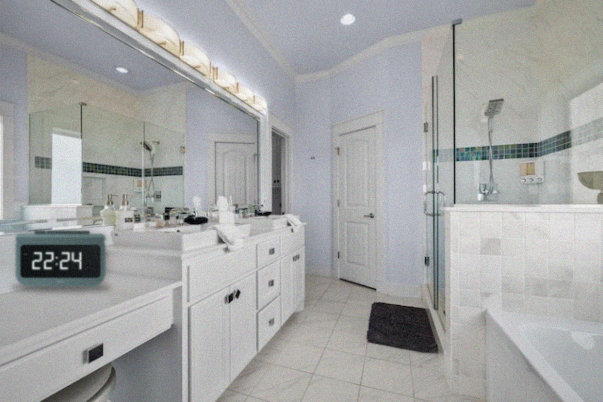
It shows 22,24
